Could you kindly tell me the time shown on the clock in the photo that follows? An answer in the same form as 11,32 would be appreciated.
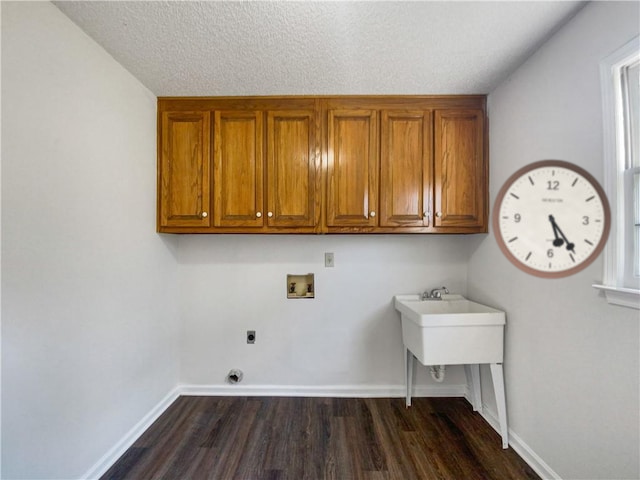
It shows 5,24
